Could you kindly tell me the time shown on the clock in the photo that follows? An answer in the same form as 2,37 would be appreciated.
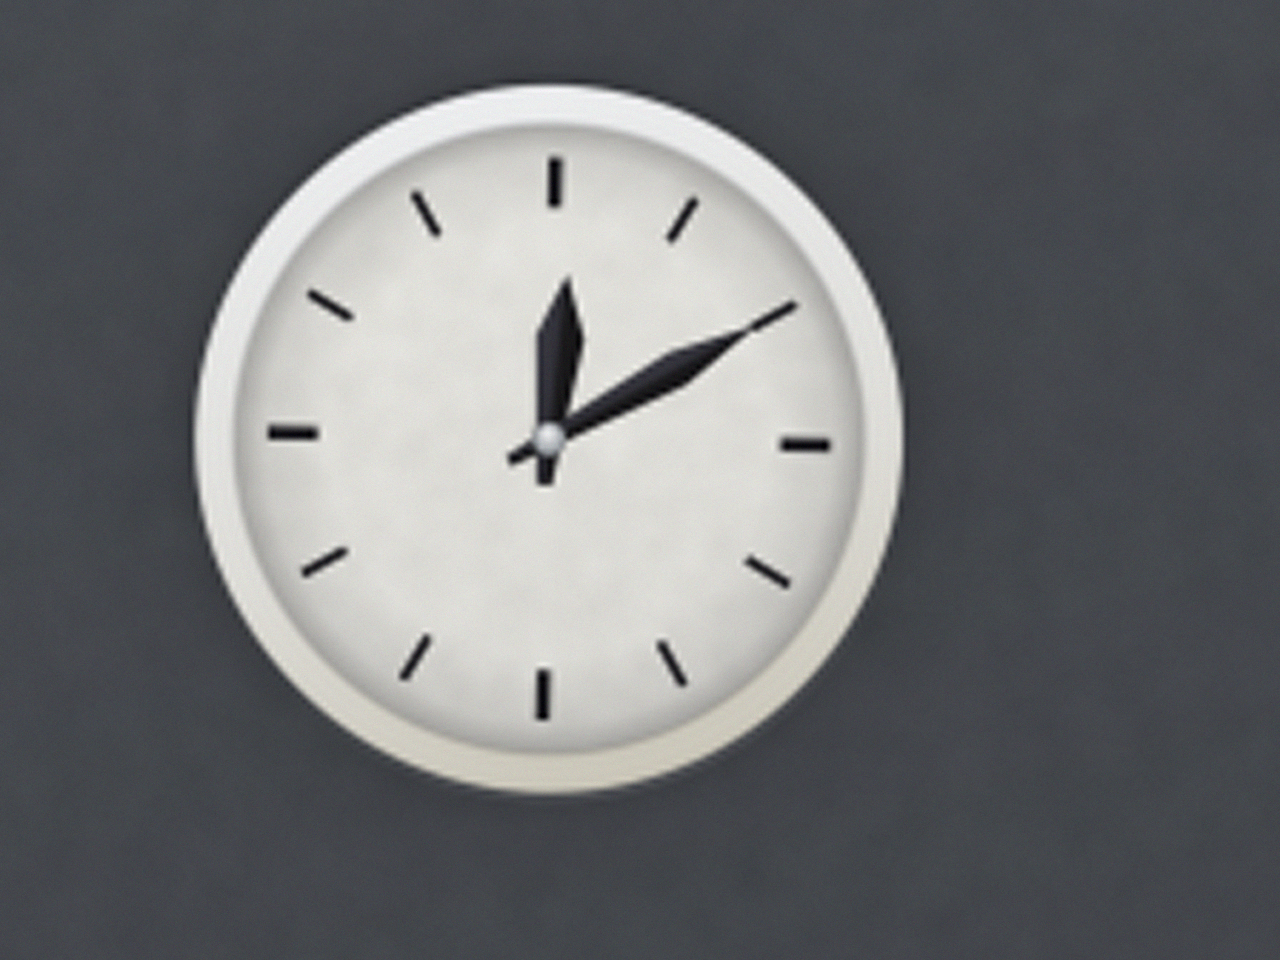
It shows 12,10
